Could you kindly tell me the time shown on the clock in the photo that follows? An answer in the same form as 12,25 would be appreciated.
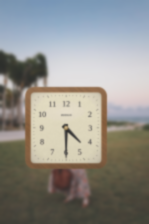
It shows 4,30
